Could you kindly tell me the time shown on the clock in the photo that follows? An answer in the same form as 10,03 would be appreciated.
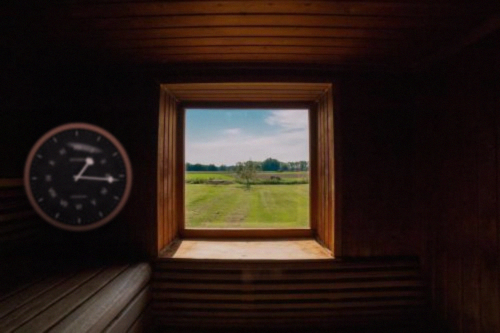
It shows 1,16
